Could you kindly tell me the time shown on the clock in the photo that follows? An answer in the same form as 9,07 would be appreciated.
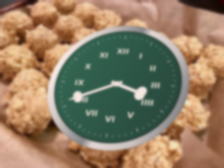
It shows 3,41
